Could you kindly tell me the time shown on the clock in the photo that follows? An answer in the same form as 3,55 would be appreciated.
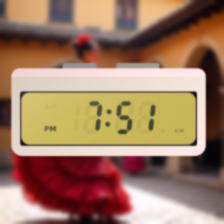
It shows 7,51
